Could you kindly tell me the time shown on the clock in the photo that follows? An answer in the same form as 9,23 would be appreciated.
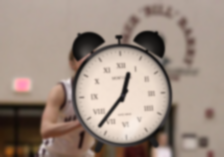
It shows 12,37
